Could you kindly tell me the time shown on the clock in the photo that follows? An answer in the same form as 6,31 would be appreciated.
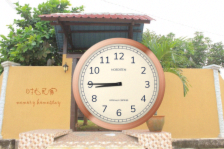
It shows 8,45
